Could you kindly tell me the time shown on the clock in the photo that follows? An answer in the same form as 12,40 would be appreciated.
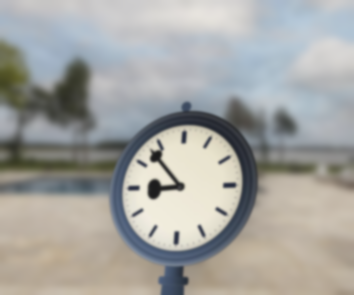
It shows 8,53
